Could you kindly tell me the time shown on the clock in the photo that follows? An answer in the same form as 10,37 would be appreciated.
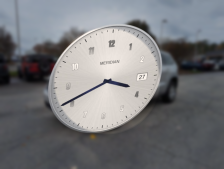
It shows 3,41
